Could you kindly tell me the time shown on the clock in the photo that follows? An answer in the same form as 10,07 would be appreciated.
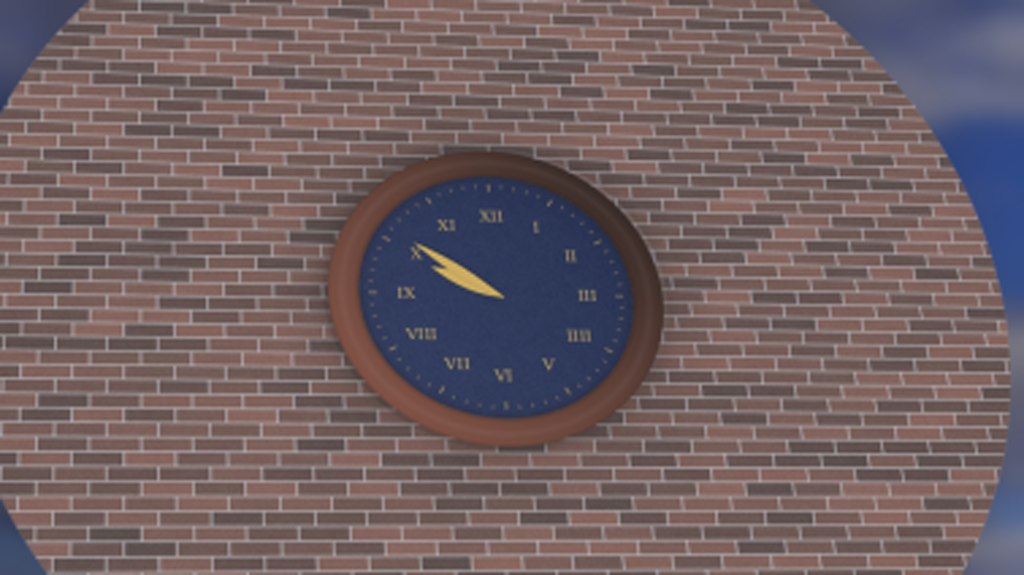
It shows 9,51
